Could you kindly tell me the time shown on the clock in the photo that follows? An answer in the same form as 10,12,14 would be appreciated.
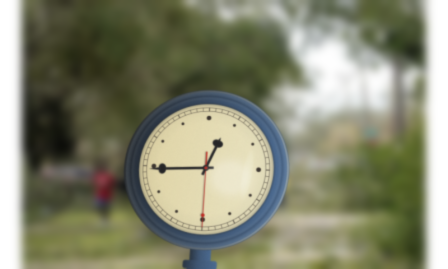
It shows 12,44,30
